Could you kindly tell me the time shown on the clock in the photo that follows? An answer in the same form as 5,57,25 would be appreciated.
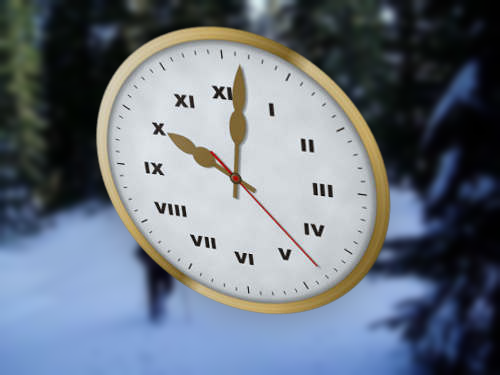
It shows 10,01,23
